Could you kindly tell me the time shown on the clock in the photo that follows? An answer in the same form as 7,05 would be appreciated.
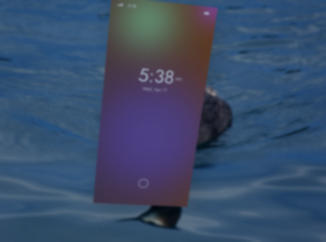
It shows 5,38
